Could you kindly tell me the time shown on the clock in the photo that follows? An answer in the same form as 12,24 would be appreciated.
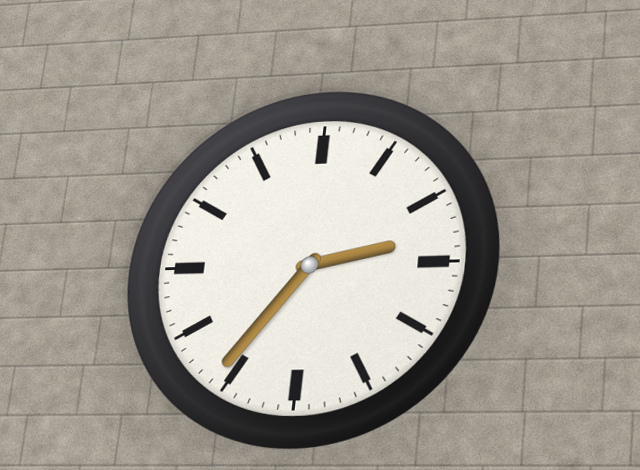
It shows 2,36
